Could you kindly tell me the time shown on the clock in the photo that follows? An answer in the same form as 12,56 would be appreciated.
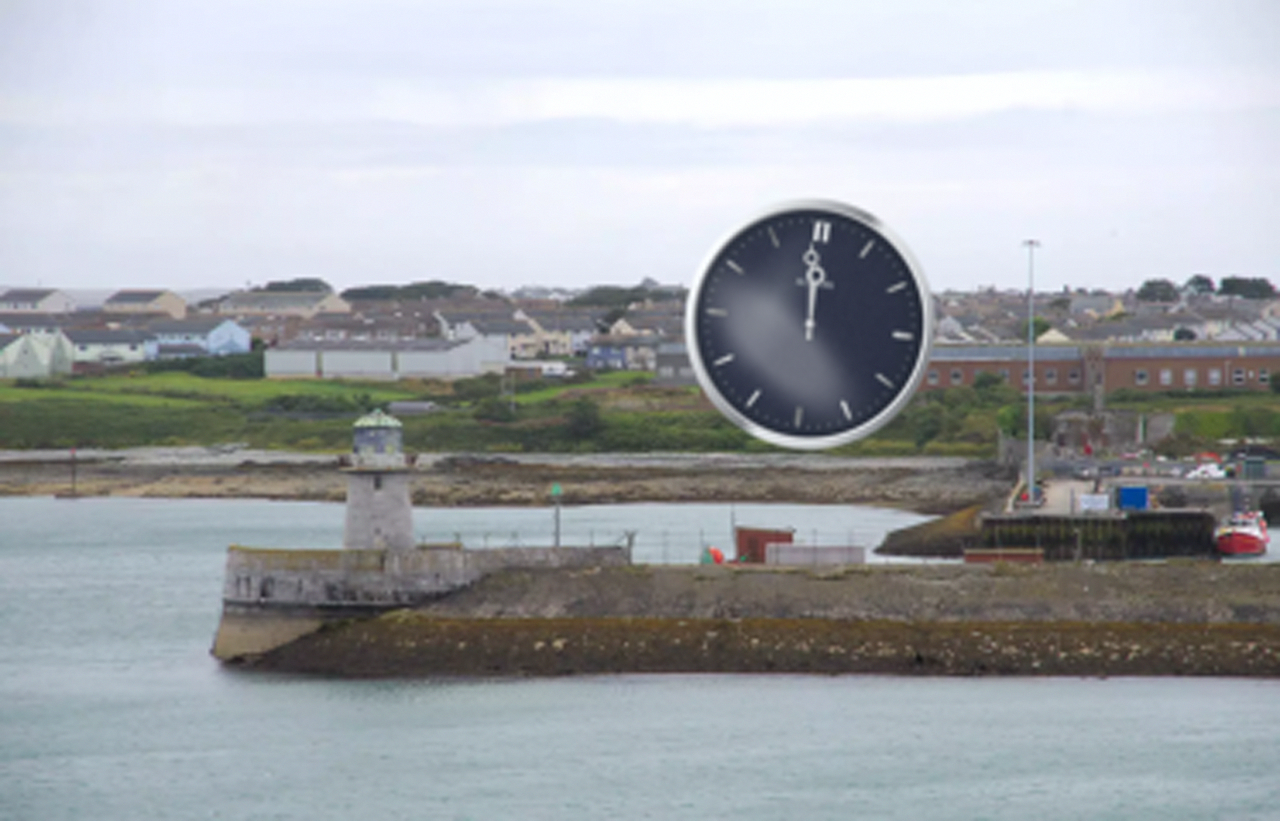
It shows 11,59
